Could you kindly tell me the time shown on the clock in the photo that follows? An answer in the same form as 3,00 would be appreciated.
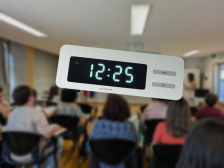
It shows 12,25
